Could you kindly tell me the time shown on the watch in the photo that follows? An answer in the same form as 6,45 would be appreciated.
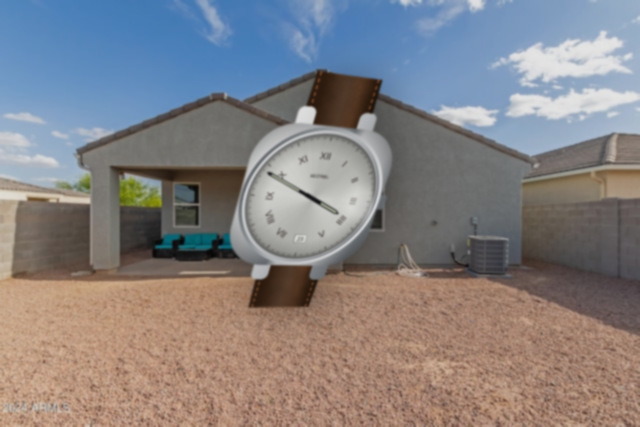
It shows 3,49
